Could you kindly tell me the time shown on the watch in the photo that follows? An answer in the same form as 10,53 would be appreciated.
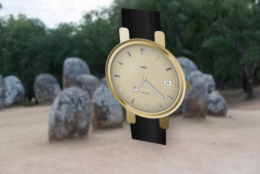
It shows 7,22
